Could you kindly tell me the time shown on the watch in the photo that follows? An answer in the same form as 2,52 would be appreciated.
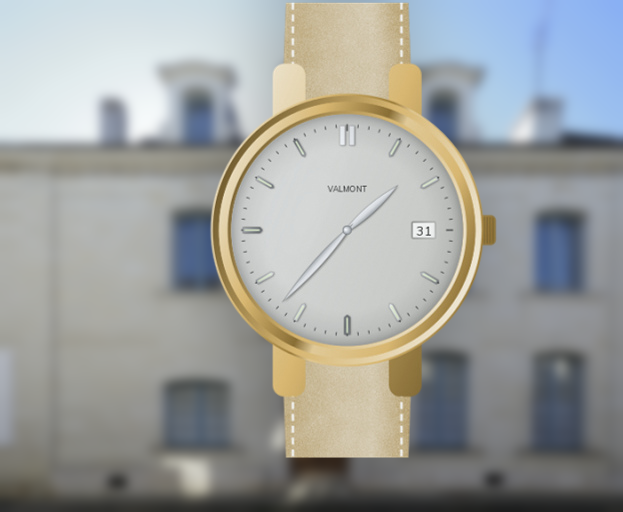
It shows 1,37
